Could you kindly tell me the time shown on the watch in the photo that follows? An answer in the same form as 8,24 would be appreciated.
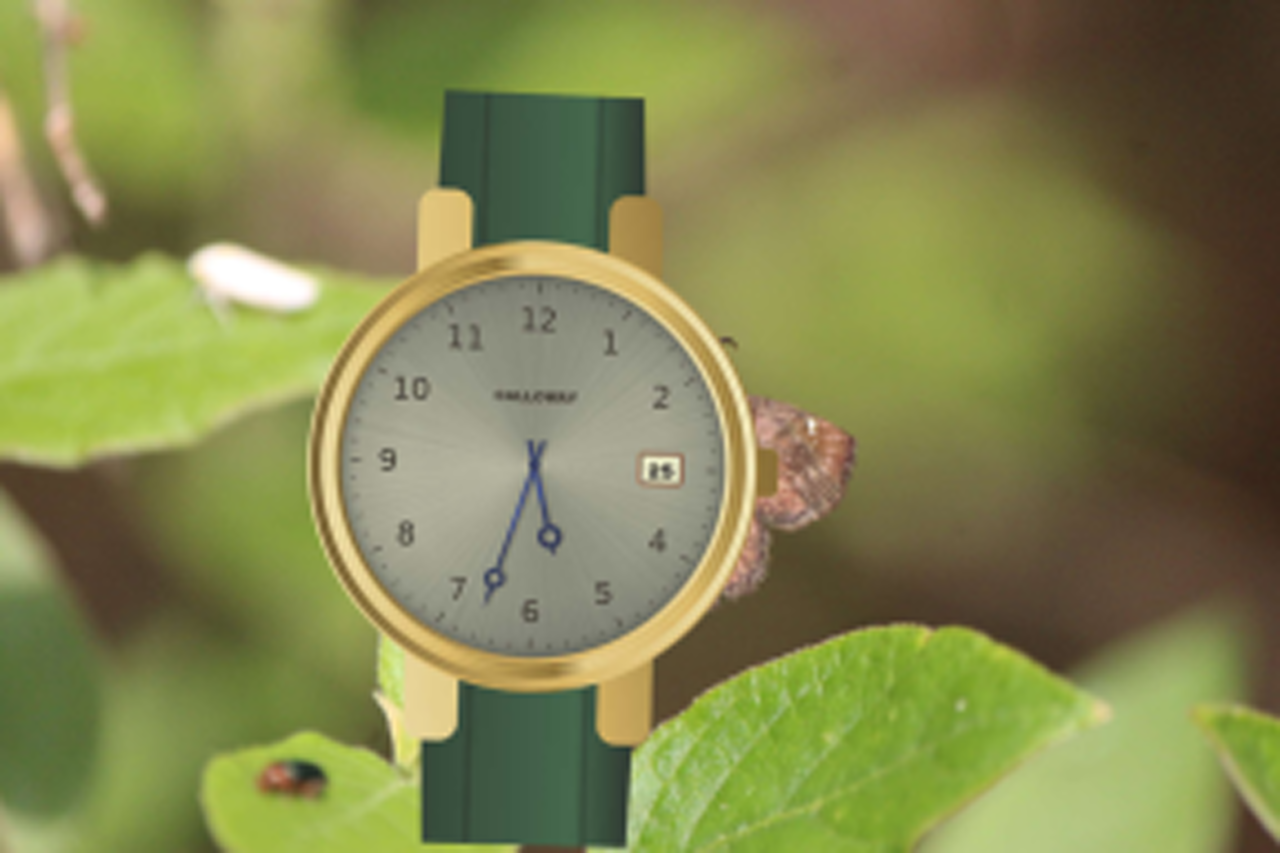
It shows 5,33
